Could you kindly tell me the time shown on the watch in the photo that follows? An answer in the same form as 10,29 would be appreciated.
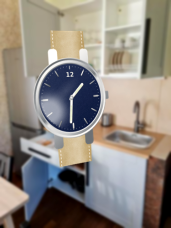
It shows 1,31
